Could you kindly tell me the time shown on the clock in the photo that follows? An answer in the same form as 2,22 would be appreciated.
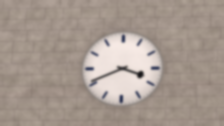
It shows 3,41
